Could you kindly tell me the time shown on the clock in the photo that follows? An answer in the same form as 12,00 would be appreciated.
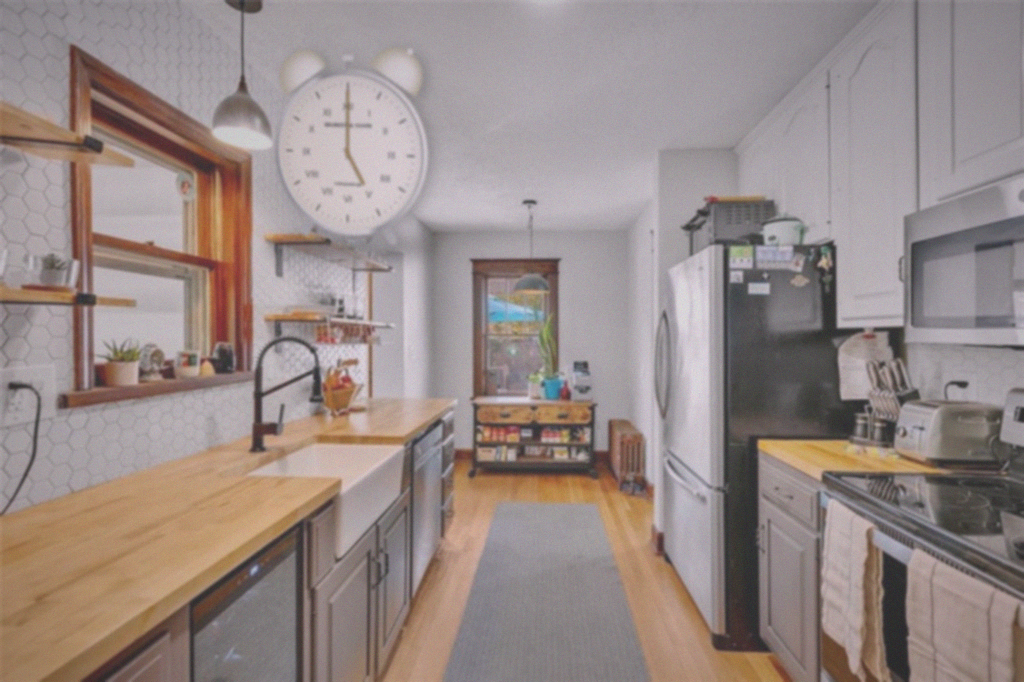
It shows 5,00
